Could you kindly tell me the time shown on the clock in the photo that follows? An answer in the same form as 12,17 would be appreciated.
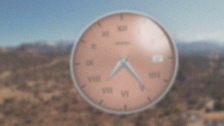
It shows 7,24
